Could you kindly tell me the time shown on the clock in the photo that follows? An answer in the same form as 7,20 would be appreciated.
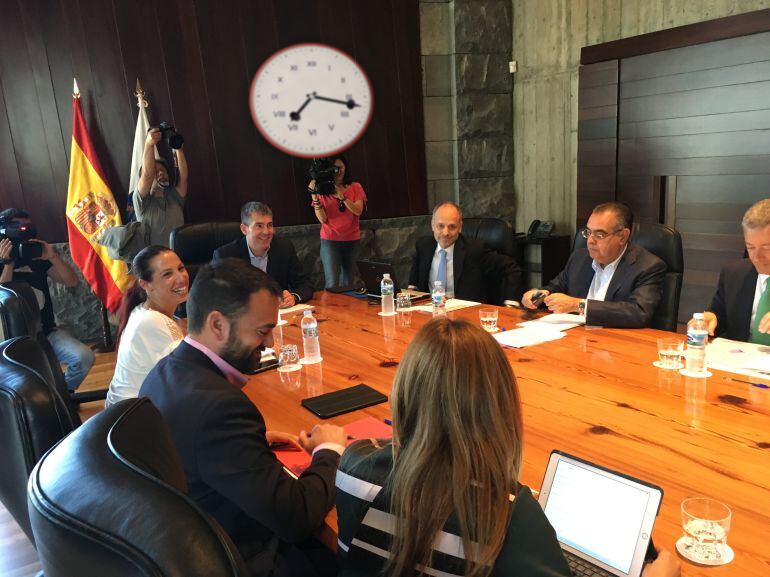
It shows 7,17
